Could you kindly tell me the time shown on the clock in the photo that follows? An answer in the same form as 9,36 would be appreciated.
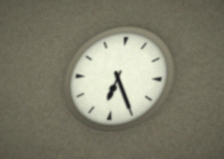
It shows 6,25
